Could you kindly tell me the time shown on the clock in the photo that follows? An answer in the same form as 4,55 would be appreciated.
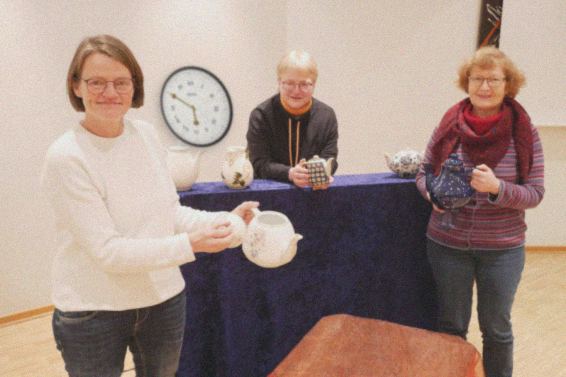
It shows 5,50
